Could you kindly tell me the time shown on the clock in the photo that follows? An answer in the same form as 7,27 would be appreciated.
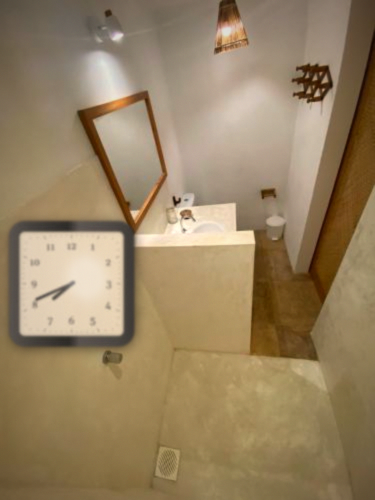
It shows 7,41
